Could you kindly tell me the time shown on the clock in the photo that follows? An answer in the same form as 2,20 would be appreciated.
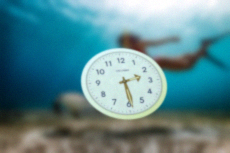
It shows 2,29
